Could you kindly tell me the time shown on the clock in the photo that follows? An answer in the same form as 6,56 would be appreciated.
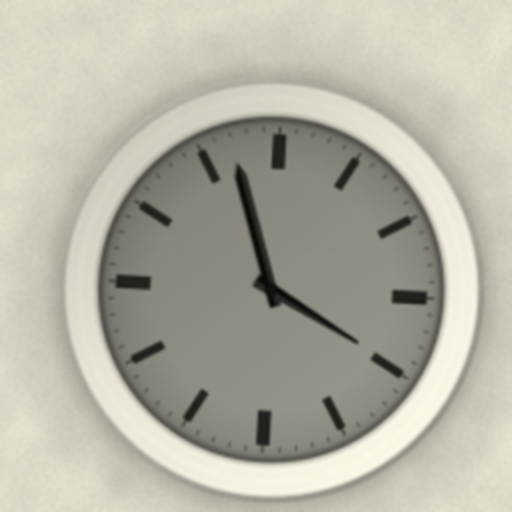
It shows 3,57
